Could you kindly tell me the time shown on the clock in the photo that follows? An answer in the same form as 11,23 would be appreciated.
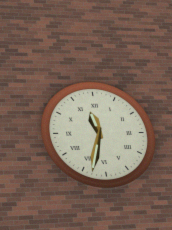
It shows 11,33
